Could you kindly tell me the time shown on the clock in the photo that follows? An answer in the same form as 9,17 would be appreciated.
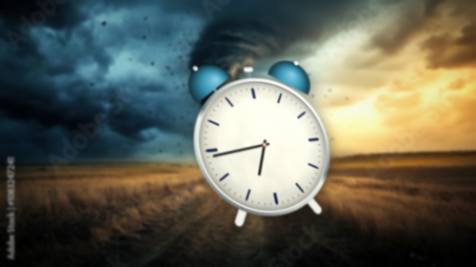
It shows 6,44
